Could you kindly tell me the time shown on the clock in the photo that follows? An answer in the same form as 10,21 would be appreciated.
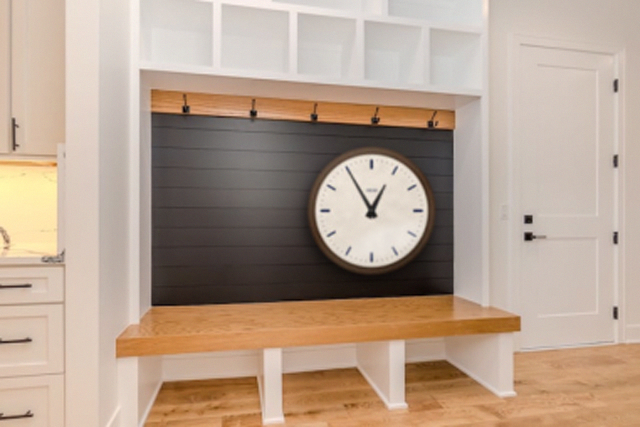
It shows 12,55
